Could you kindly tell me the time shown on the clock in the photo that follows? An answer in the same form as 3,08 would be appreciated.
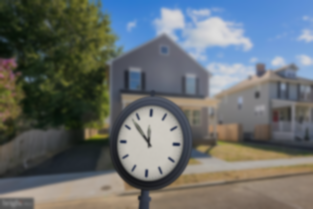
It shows 11,53
